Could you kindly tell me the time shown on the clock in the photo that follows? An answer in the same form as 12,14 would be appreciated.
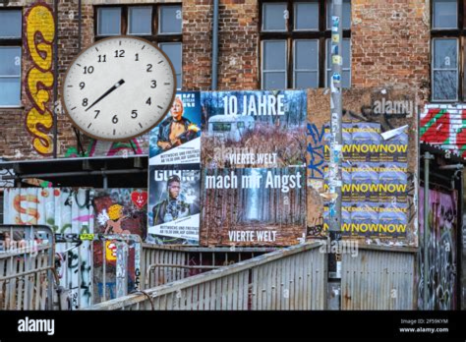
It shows 7,38
